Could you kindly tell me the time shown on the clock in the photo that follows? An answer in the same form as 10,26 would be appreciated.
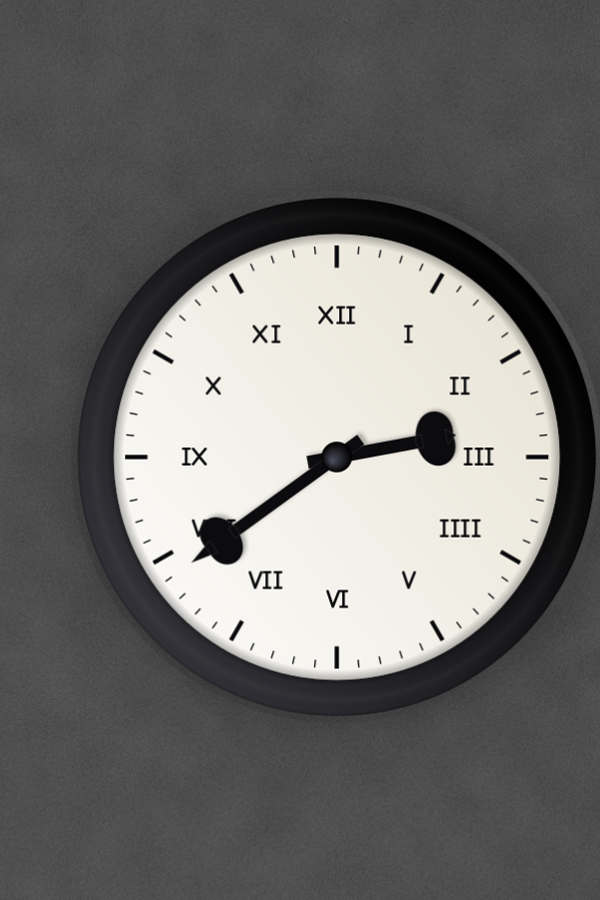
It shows 2,39
